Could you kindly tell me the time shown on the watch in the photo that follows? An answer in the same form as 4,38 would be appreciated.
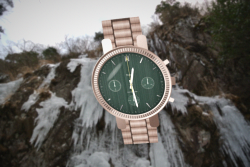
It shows 12,29
